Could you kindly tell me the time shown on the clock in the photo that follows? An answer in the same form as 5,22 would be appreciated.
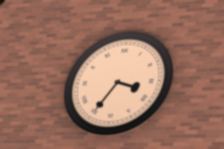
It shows 3,35
